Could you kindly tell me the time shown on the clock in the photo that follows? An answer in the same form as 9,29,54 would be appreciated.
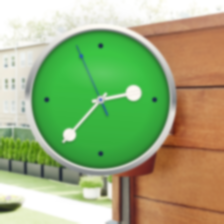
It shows 2,36,56
